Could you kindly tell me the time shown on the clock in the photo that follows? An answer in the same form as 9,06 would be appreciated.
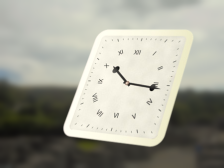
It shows 10,16
